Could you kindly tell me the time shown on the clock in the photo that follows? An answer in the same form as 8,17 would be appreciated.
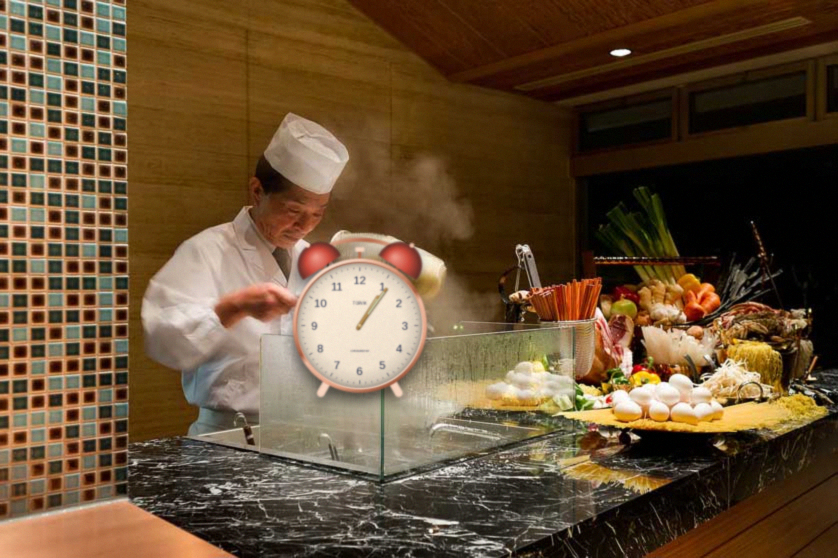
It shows 1,06
